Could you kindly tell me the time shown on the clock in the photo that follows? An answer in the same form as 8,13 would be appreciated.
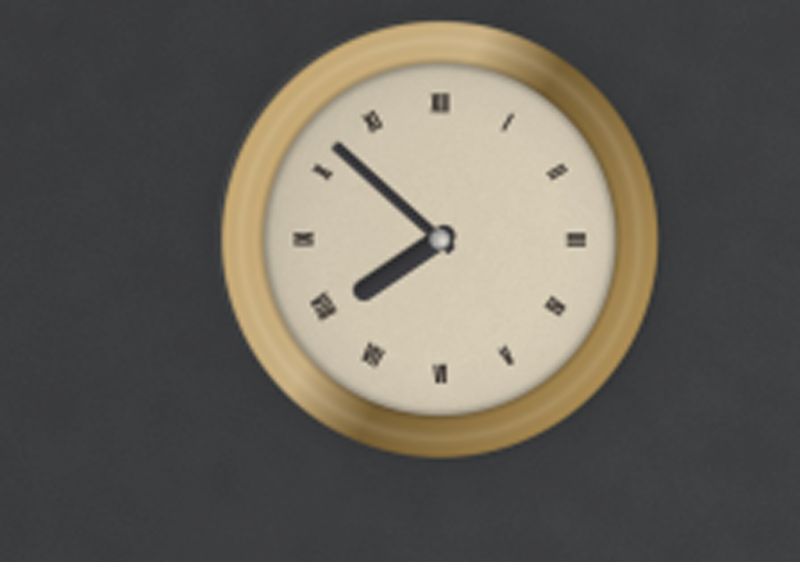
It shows 7,52
